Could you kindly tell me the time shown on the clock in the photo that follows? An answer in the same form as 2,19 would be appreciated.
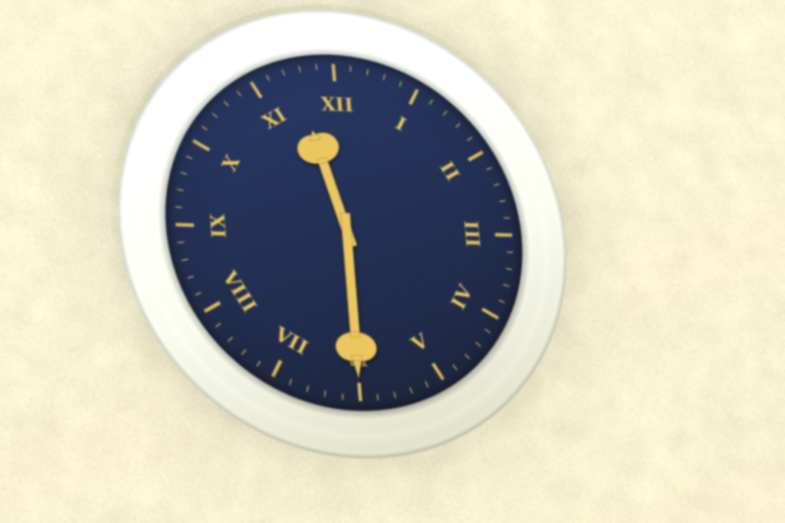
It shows 11,30
